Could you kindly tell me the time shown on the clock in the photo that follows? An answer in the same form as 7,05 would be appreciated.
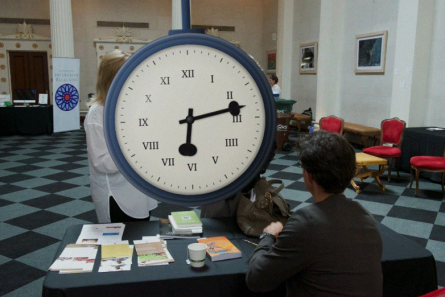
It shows 6,13
